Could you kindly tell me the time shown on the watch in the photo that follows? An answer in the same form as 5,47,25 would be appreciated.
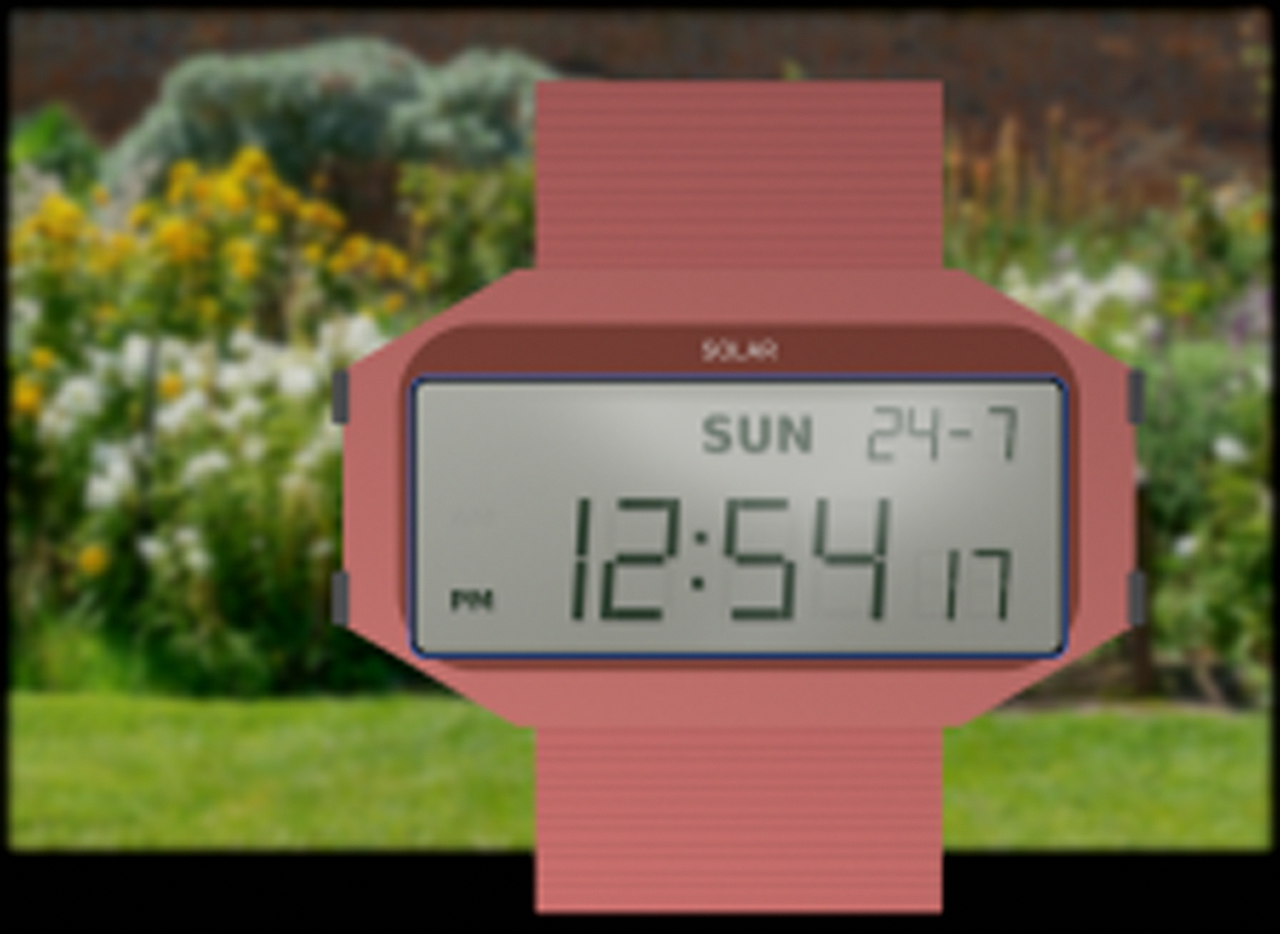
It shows 12,54,17
